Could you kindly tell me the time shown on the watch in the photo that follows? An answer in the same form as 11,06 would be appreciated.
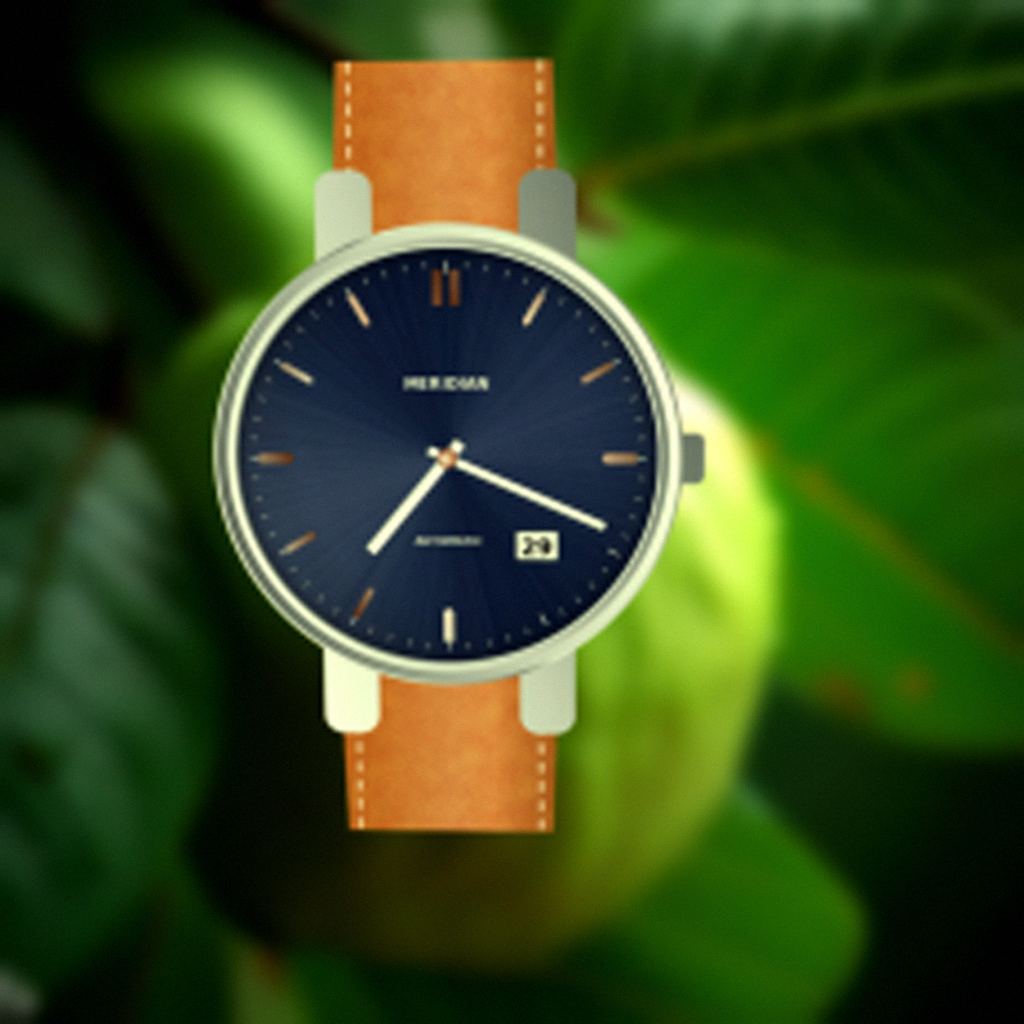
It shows 7,19
